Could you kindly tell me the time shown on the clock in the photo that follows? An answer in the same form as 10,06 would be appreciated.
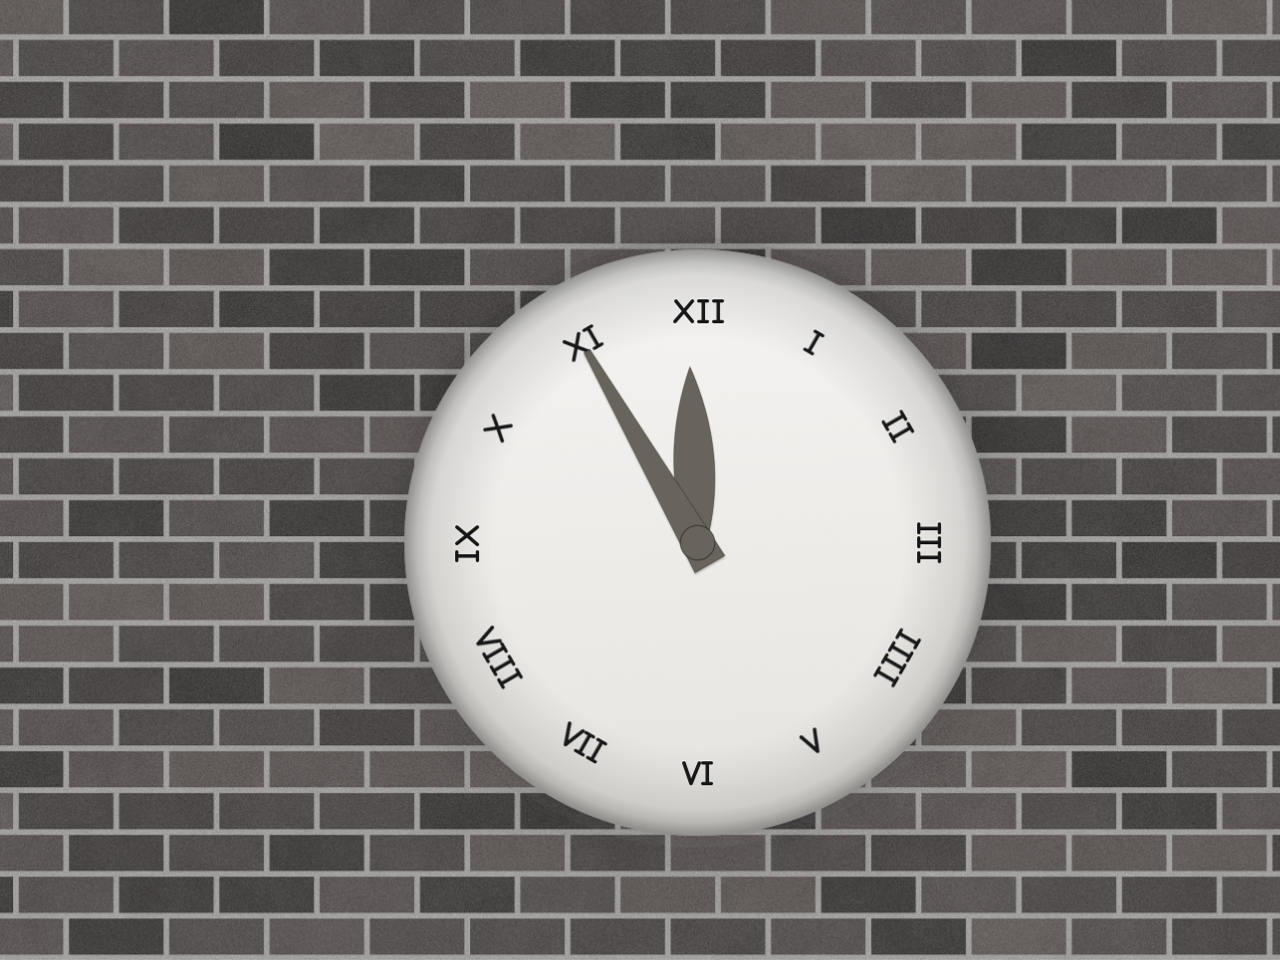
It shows 11,55
